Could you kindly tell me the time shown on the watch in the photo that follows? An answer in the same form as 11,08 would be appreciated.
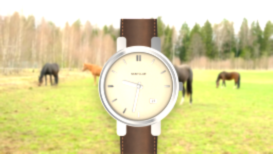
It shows 9,32
